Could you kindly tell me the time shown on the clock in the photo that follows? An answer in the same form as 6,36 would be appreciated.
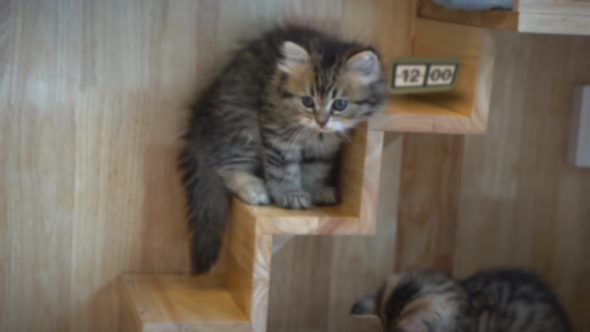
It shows 12,00
